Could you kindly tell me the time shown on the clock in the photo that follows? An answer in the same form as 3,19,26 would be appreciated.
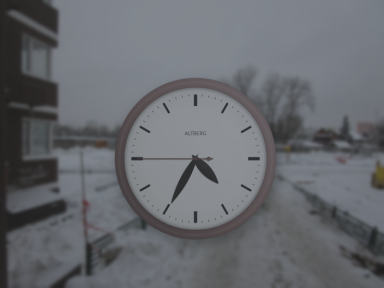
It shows 4,34,45
